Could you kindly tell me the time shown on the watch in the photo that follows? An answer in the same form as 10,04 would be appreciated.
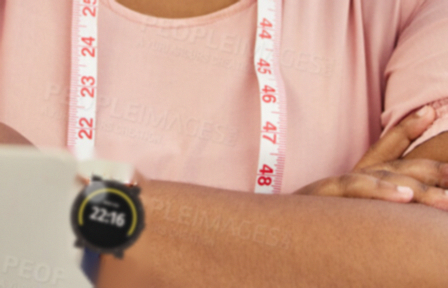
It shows 22,16
